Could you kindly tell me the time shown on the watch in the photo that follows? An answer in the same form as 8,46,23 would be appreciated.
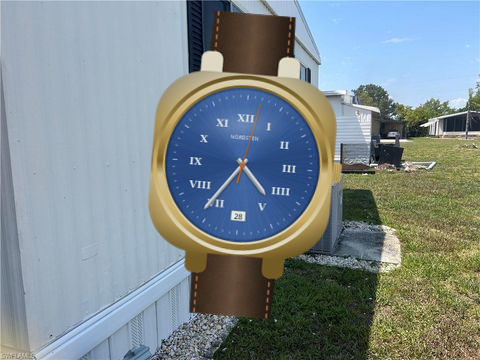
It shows 4,36,02
